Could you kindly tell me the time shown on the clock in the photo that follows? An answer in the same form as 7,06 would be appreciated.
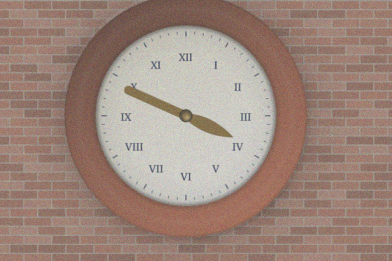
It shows 3,49
